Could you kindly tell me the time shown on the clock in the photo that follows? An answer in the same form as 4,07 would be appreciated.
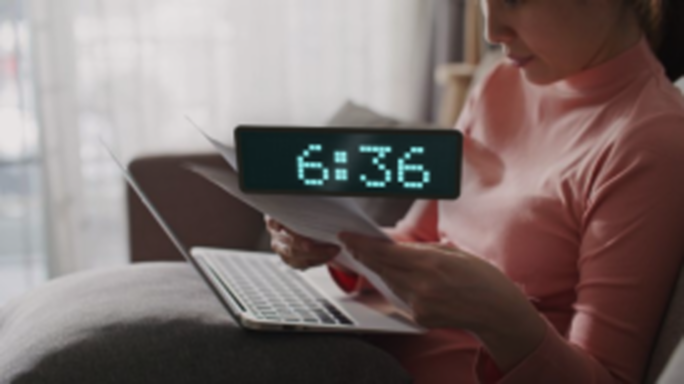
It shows 6,36
